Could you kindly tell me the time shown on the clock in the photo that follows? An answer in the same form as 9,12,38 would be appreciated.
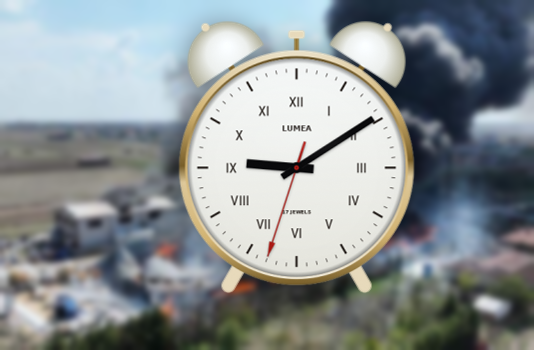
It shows 9,09,33
